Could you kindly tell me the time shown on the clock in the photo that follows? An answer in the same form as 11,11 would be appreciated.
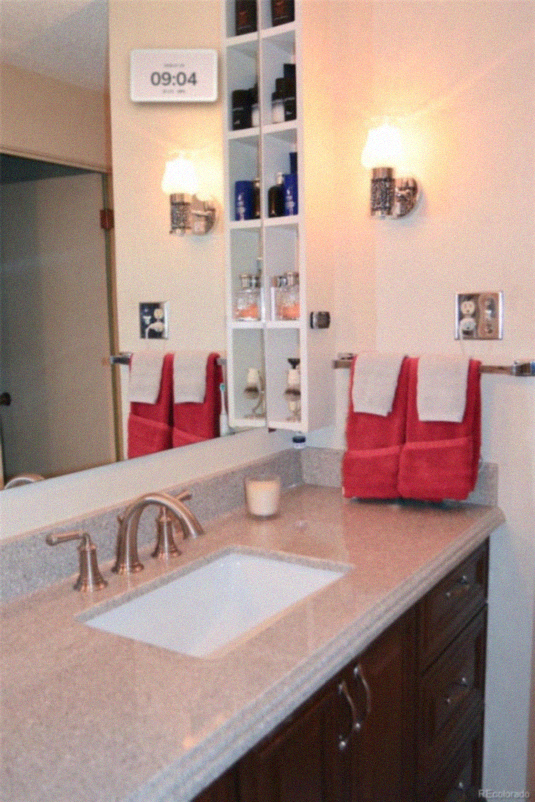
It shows 9,04
